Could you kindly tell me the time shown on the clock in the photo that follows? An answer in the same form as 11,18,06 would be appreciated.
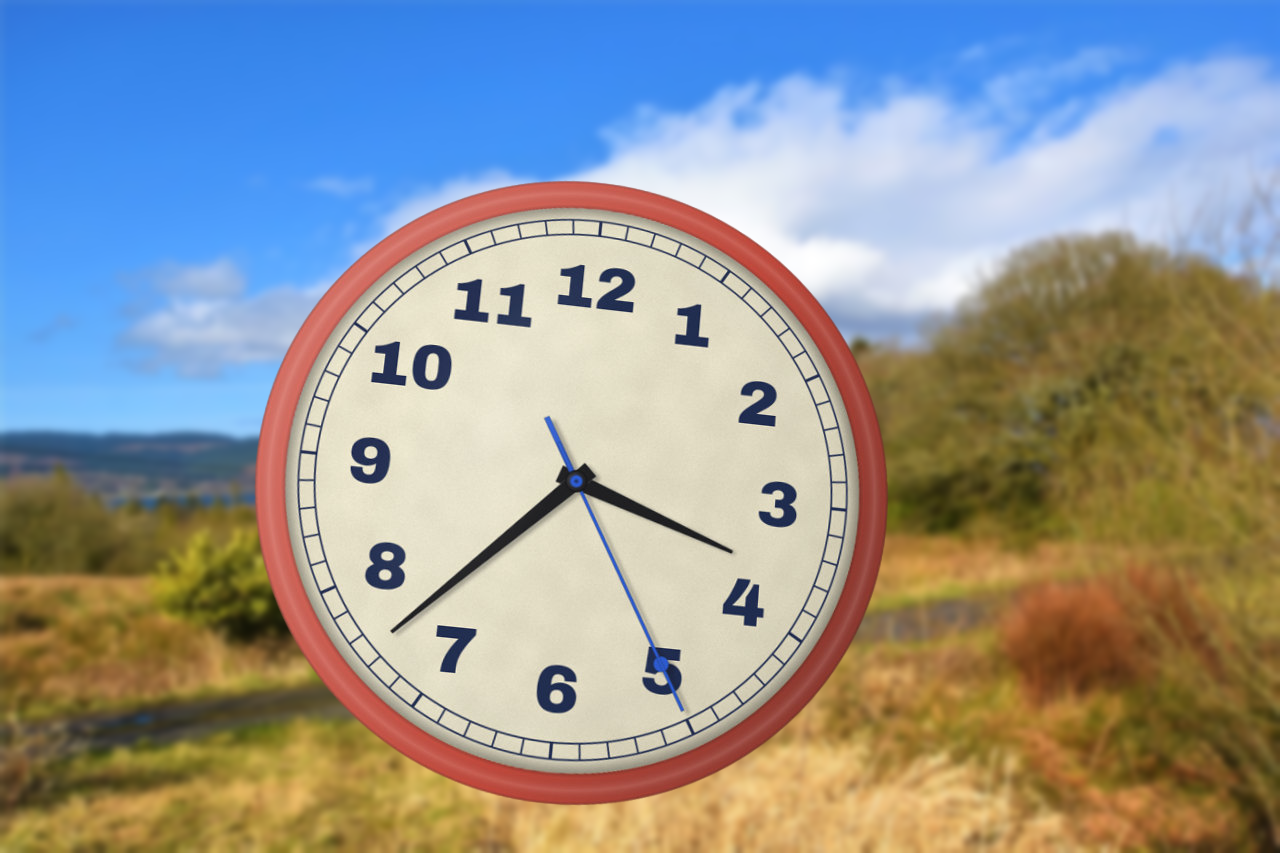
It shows 3,37,25
